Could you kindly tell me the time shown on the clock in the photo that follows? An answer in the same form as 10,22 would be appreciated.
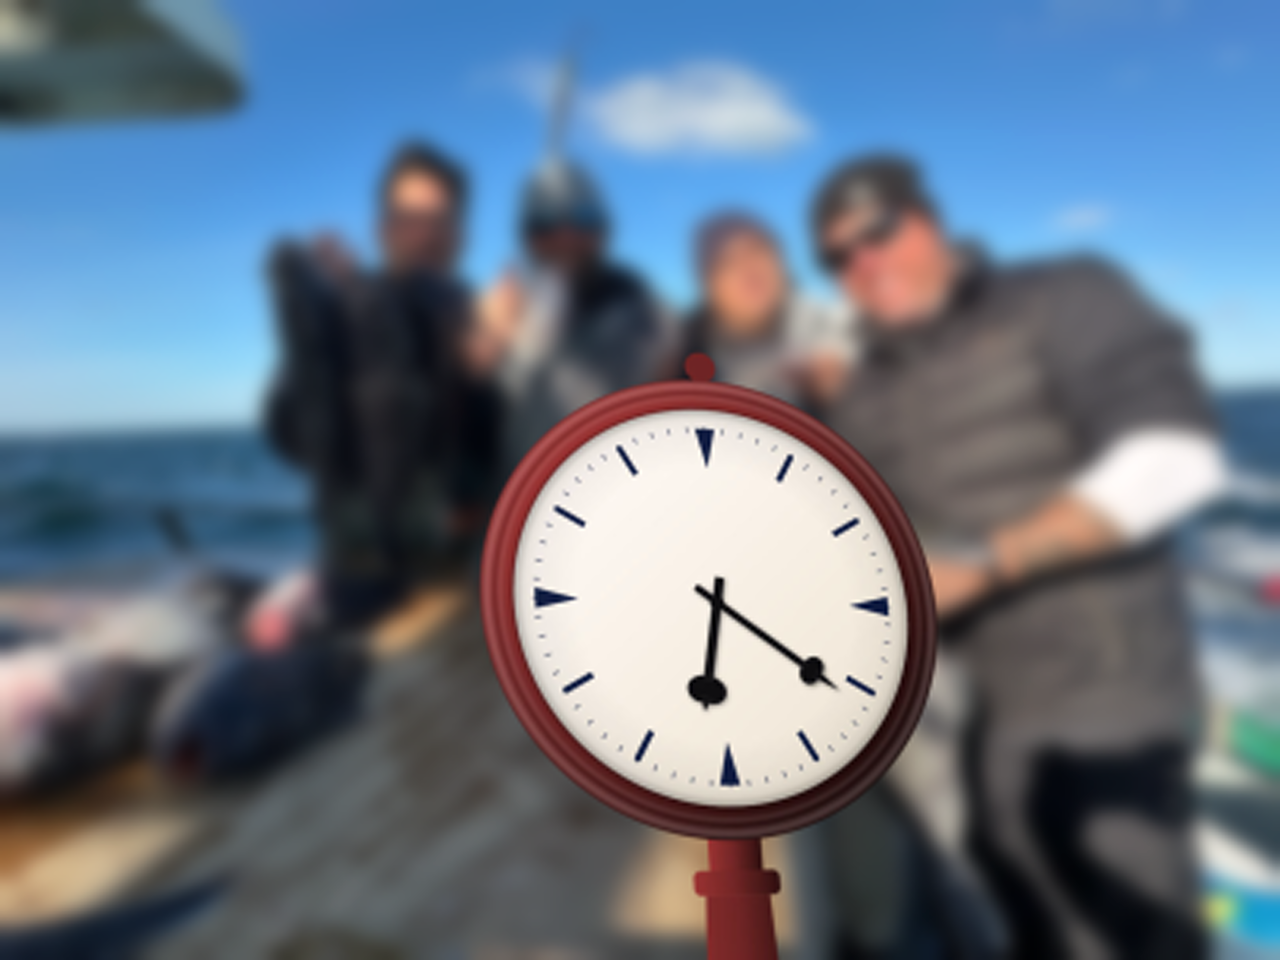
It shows 6,21
